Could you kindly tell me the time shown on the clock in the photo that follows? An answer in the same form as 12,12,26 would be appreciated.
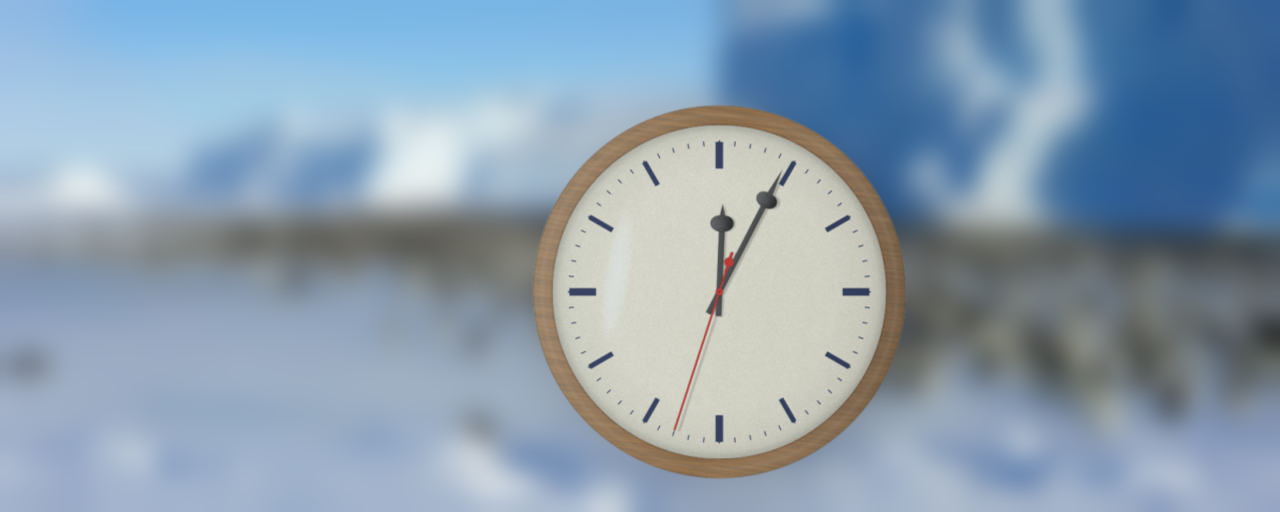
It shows 12,04,33
